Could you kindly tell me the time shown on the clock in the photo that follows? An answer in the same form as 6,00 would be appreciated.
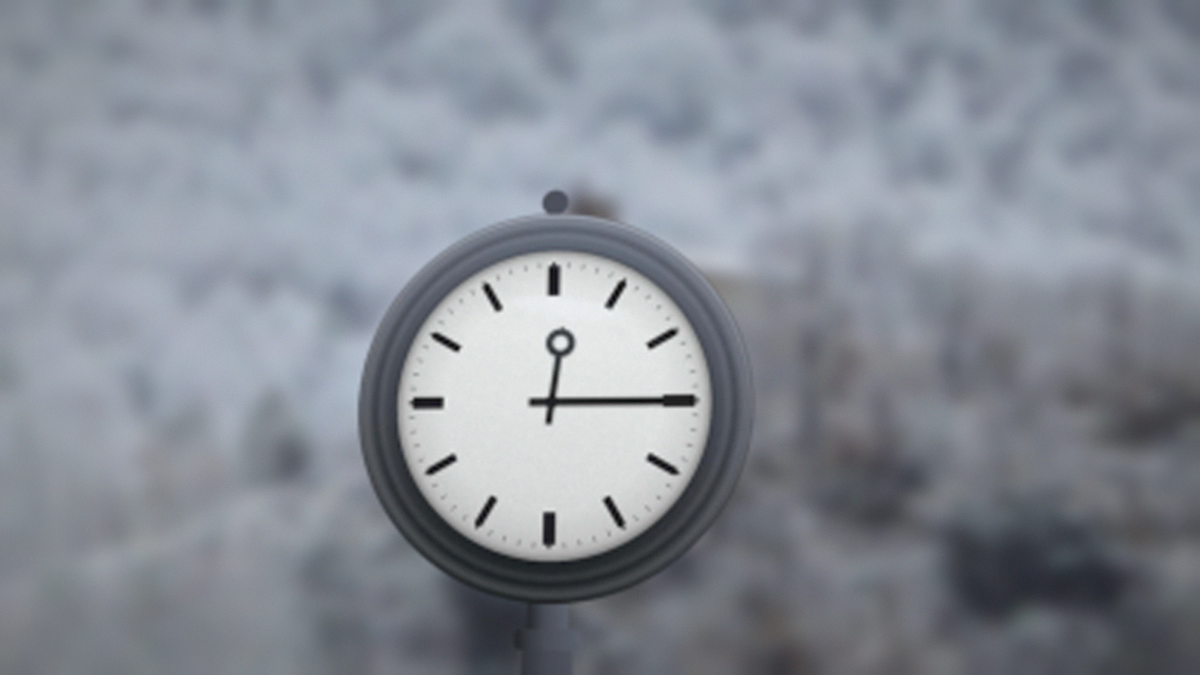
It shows 12,15
